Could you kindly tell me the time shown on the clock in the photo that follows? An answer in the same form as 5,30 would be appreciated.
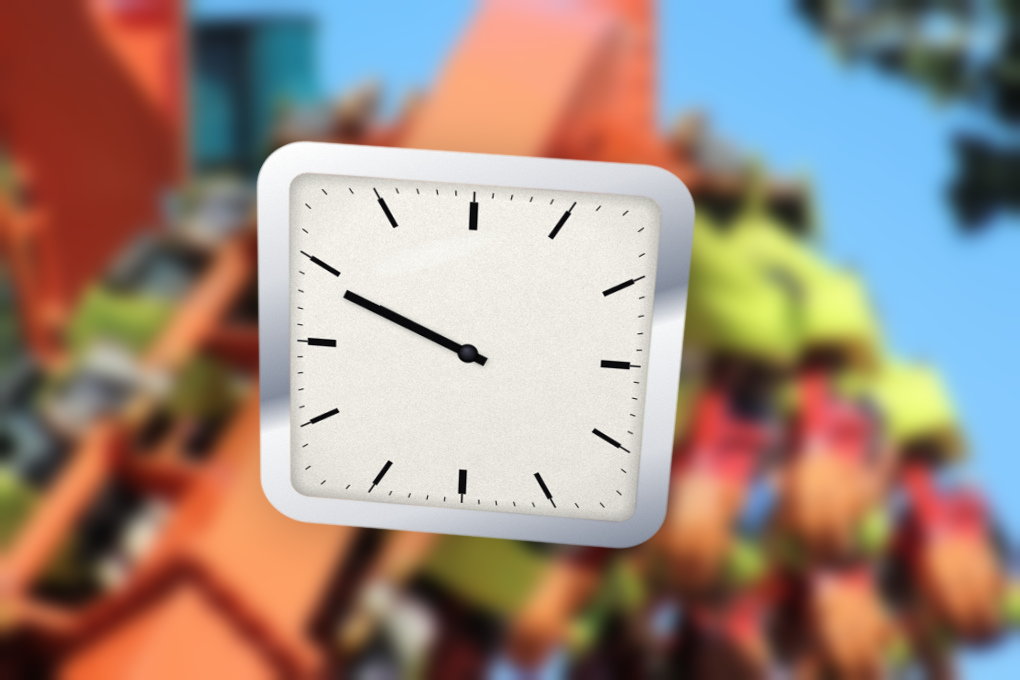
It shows 9,49
